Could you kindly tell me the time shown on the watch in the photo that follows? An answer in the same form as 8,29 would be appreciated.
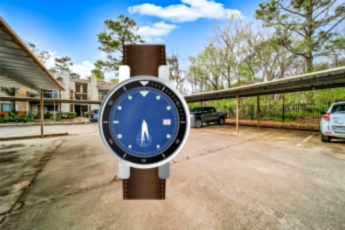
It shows 5,31
